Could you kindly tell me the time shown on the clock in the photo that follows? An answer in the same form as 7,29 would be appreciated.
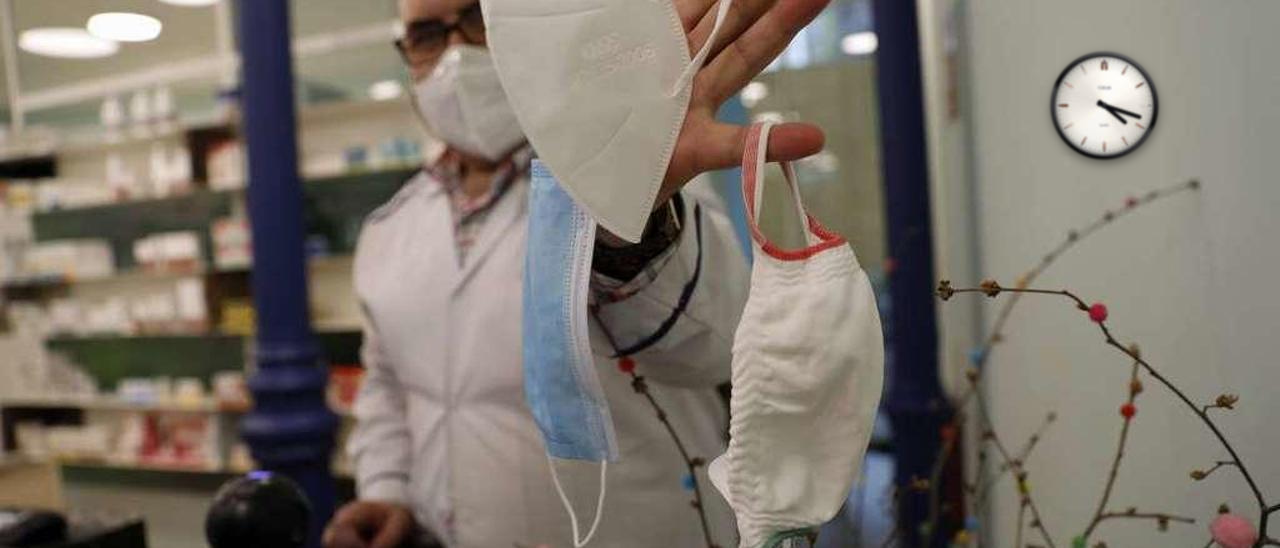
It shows 4,18
